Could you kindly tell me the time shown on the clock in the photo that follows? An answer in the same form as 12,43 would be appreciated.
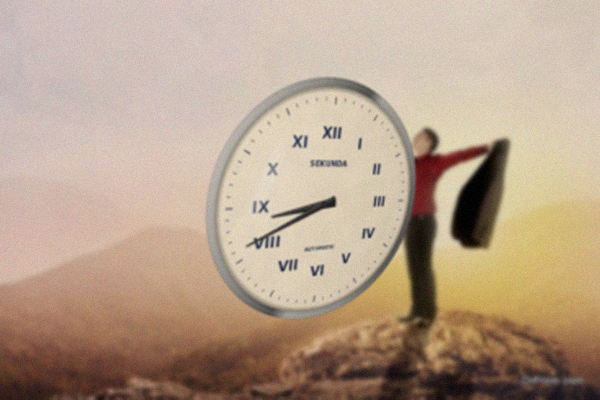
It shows 8,41
